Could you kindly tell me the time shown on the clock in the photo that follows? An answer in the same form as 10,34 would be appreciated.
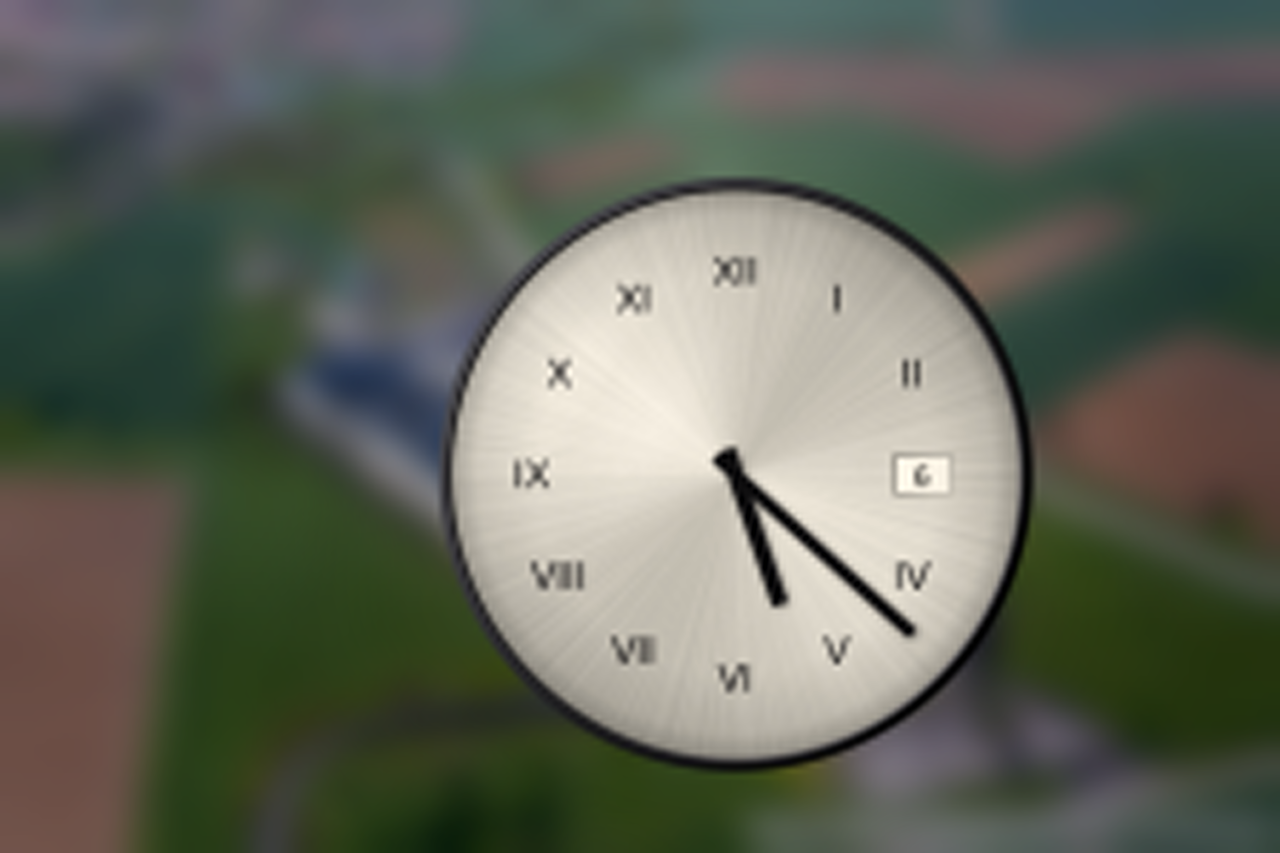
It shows 5,22
